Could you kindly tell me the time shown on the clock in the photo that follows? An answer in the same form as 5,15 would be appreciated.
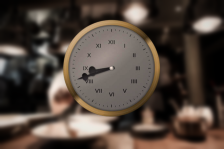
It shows 8,42
